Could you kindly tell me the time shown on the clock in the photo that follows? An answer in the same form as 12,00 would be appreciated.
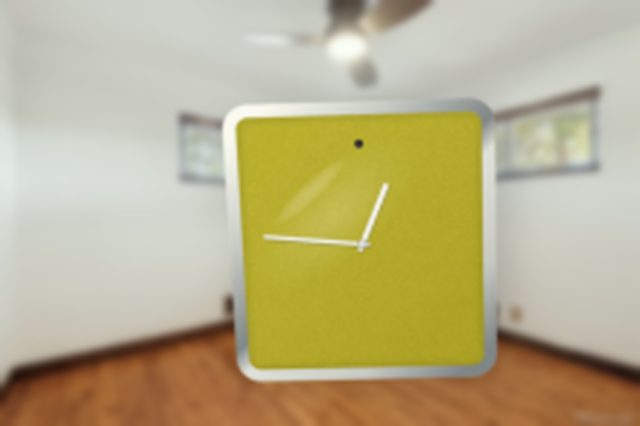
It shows 12,46
